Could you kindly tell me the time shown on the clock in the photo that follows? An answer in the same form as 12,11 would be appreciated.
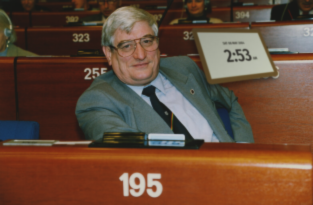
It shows 2,53
